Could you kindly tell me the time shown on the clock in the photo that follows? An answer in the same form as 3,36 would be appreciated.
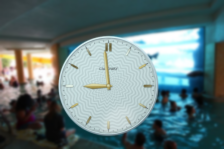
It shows 8,59
